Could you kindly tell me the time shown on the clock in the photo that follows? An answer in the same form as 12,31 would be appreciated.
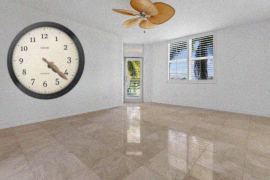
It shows 4,22
